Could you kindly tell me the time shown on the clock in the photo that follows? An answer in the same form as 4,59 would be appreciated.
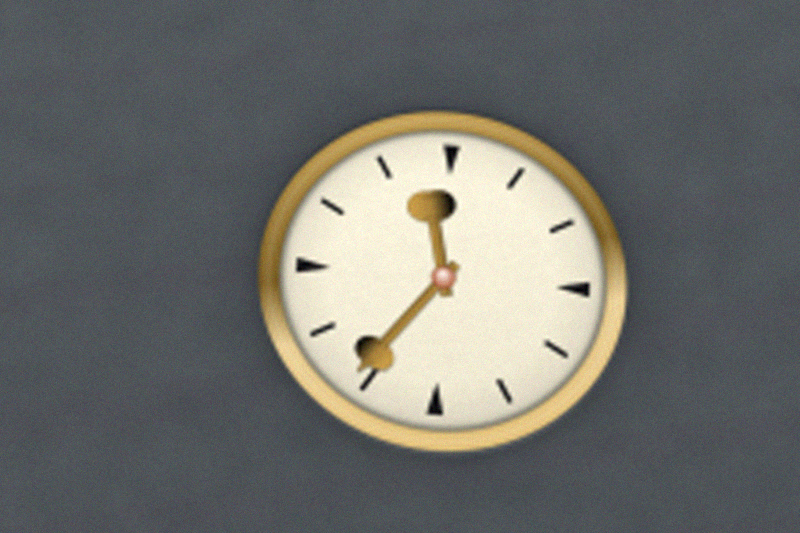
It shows 11,36
